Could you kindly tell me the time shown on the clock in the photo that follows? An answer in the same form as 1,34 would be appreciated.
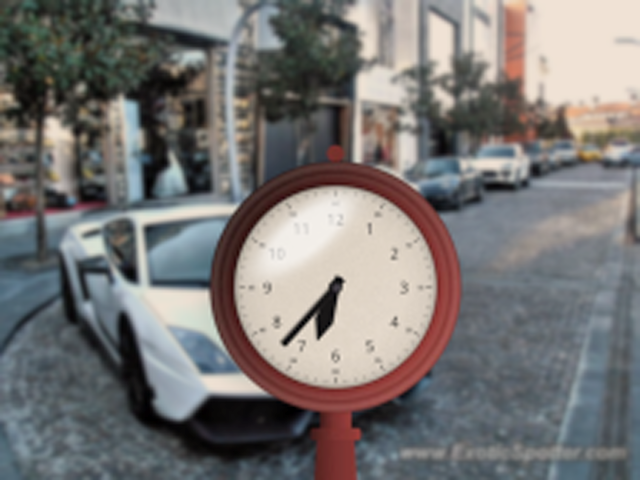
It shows 6,37
